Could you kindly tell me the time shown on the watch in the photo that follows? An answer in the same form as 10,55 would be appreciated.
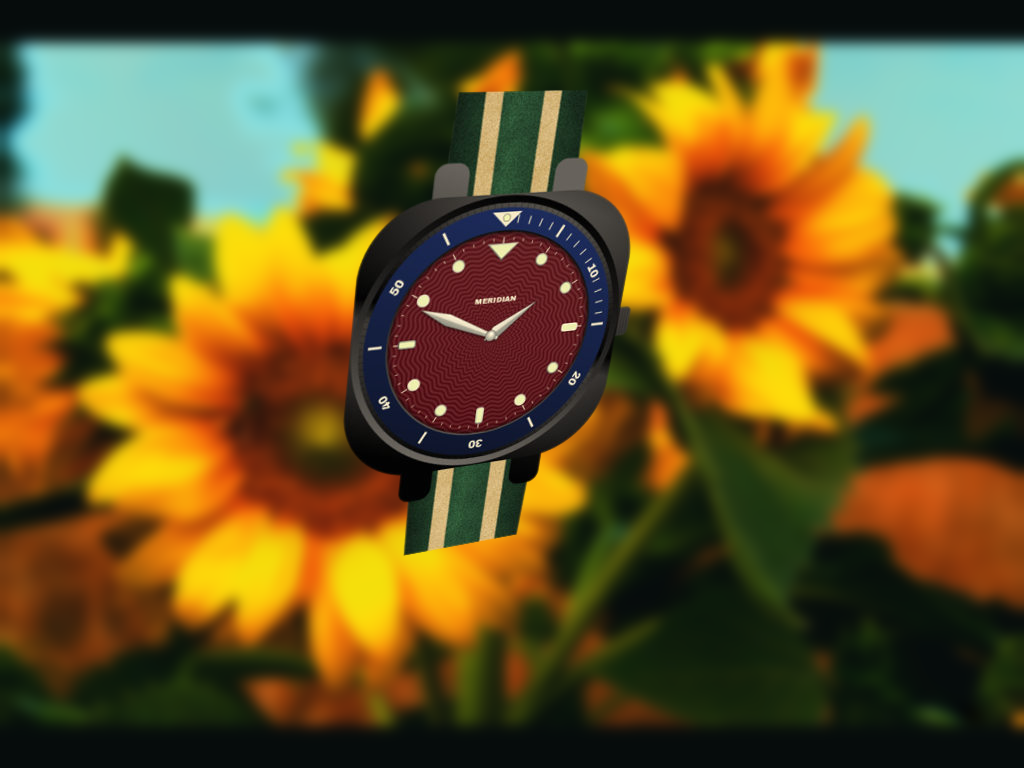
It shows 1,49
